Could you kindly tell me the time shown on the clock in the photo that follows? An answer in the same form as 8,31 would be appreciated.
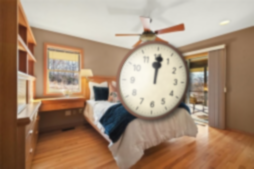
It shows 12,01
